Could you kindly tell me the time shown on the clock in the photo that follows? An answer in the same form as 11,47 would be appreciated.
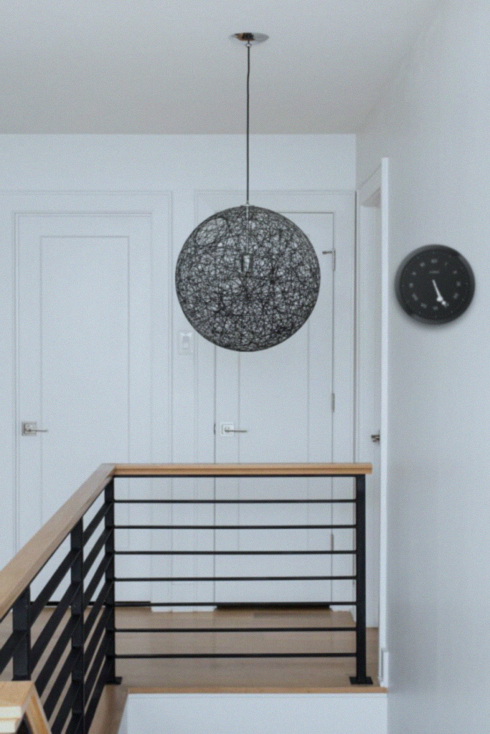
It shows 5,26
